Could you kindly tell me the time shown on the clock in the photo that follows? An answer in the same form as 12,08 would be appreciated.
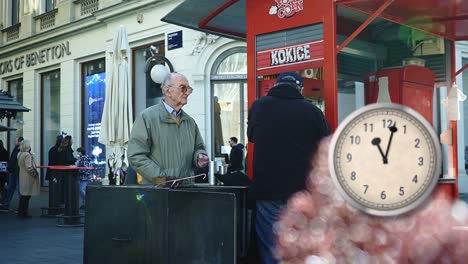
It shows 11,02
